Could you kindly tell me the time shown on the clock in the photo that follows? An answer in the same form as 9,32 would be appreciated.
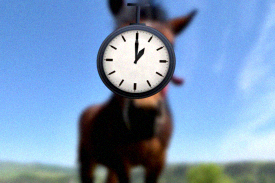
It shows 1,00
